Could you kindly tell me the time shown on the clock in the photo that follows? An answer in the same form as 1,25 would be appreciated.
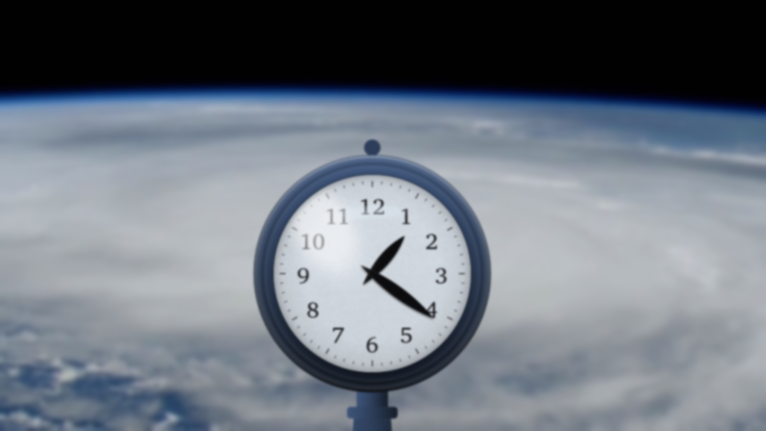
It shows 1,21
